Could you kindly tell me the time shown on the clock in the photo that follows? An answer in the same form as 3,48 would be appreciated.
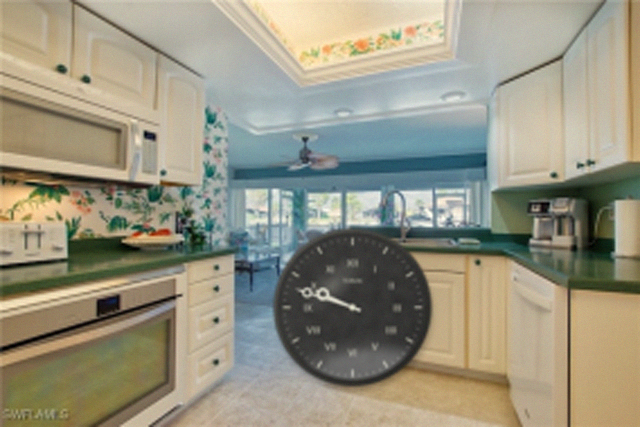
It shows 9,48
